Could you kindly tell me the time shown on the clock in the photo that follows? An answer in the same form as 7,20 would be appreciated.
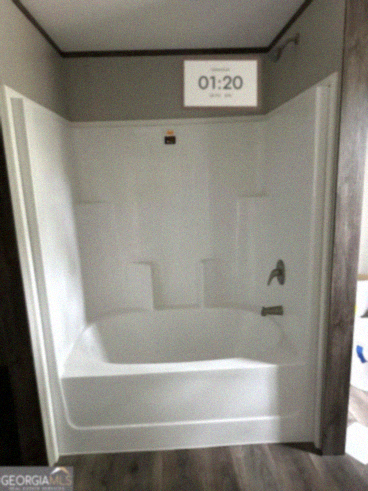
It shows 1,20
